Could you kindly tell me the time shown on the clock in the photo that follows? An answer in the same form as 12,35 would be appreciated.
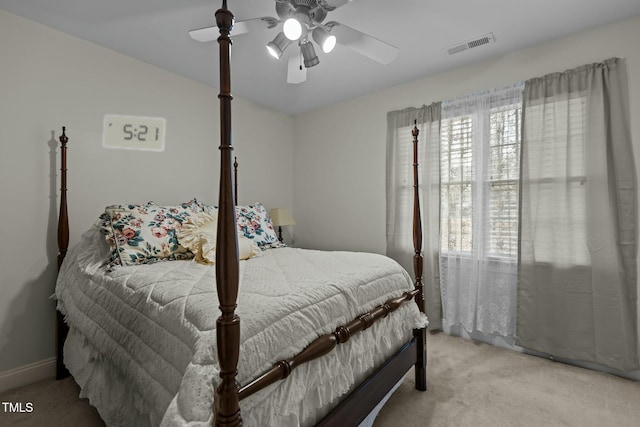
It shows 5,21
